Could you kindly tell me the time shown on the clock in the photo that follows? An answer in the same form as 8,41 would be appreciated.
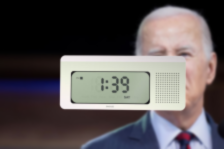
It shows 1,39
